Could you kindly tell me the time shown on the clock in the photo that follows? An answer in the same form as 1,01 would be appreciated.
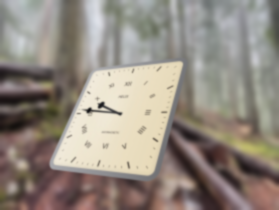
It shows 9,46
